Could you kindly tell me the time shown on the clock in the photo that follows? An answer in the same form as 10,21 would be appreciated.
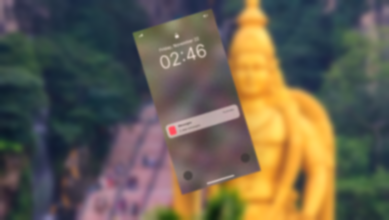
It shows 2,46
